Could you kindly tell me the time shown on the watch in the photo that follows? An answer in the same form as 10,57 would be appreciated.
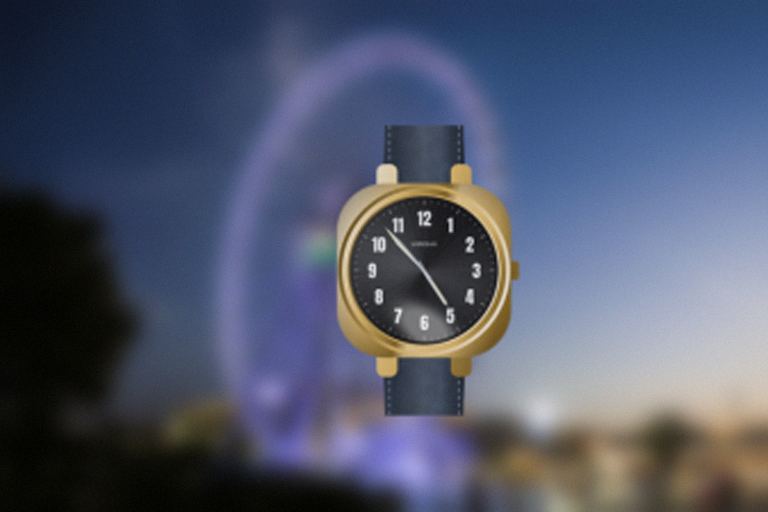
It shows 4,53
